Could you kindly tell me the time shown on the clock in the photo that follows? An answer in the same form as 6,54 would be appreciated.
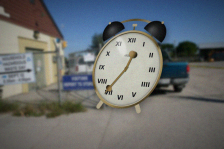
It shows 12,36
